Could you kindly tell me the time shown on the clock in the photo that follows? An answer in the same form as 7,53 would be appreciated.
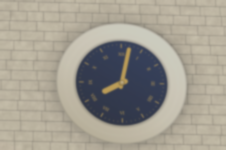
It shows 8,02
